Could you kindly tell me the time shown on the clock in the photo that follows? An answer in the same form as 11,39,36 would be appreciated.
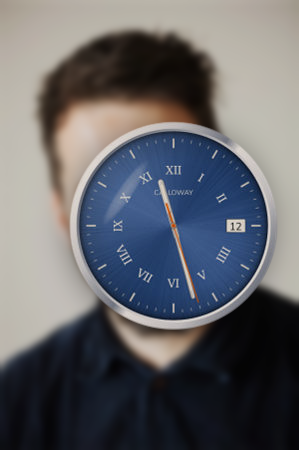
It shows 11,27,27
